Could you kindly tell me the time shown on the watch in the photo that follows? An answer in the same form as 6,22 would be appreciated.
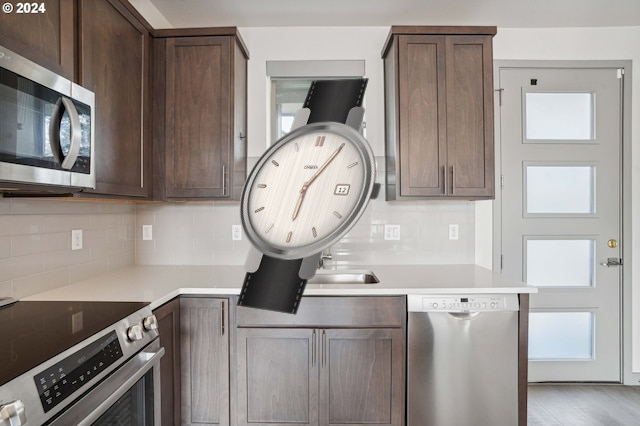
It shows 6,05
